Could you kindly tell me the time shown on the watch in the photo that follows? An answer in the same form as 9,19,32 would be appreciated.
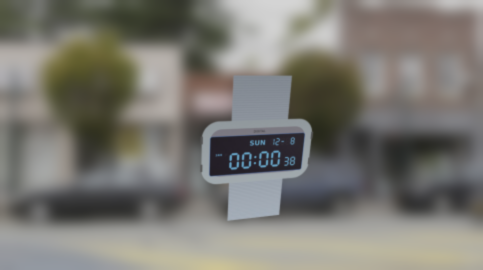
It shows 0,00,38
